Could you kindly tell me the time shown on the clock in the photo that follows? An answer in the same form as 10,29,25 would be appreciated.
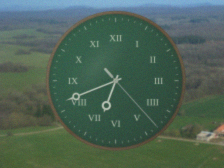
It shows 6,41,23
